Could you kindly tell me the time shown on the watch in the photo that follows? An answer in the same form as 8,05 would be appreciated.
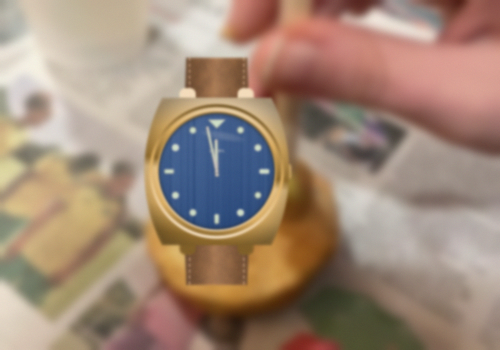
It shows 11,58
